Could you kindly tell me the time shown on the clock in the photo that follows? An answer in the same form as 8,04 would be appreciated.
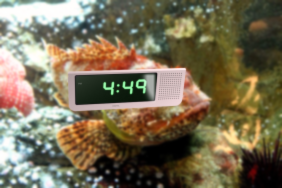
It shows 4,49
